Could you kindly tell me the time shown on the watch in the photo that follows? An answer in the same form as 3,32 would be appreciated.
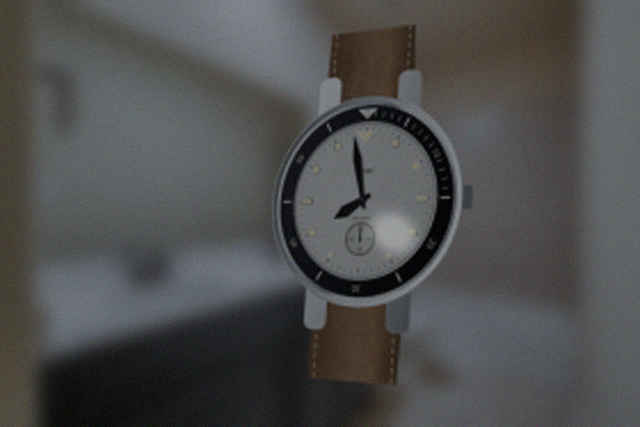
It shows 7,58
